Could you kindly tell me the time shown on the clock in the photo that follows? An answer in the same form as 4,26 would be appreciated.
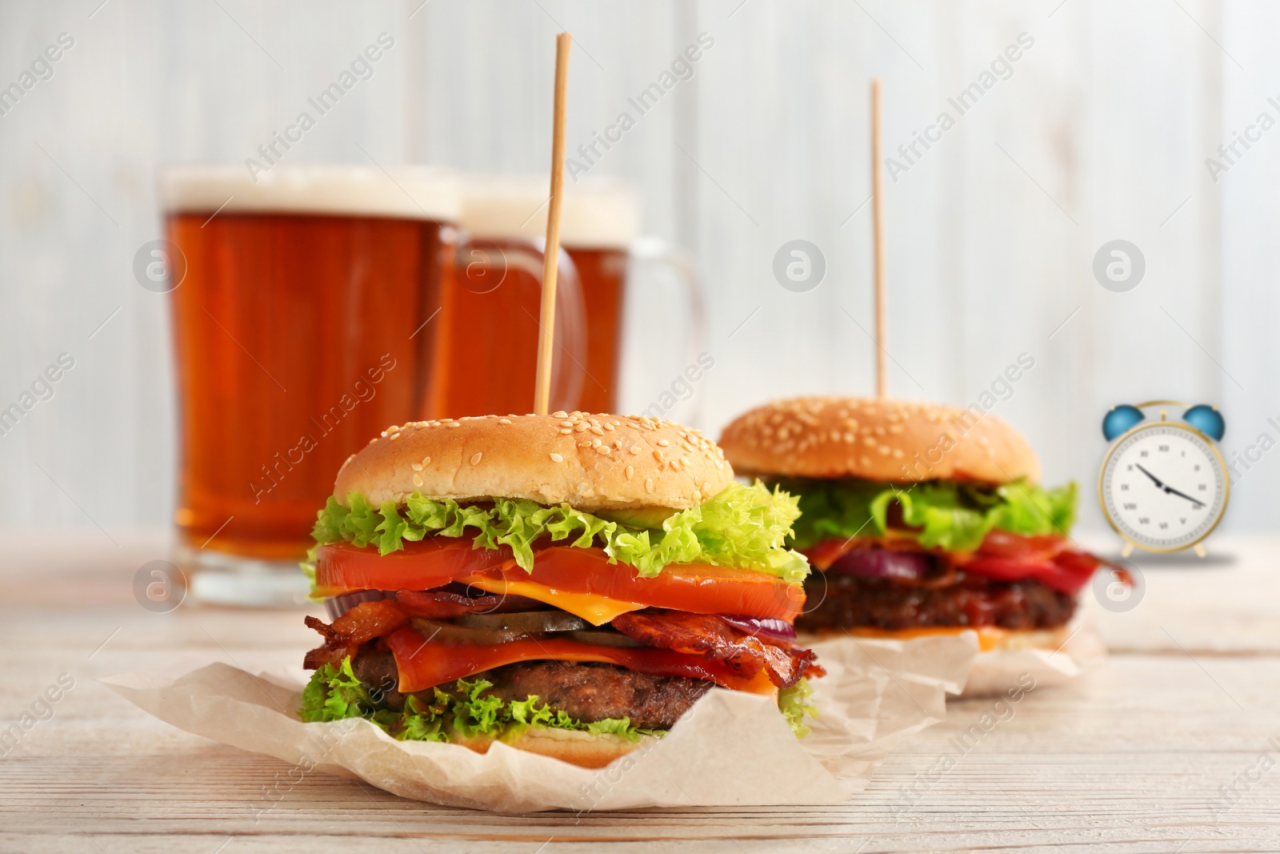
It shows 10,19
